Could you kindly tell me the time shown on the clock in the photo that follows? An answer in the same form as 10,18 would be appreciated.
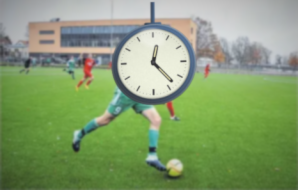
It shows 12,23
